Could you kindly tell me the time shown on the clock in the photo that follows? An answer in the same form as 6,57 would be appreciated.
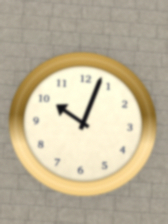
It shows 10,03
